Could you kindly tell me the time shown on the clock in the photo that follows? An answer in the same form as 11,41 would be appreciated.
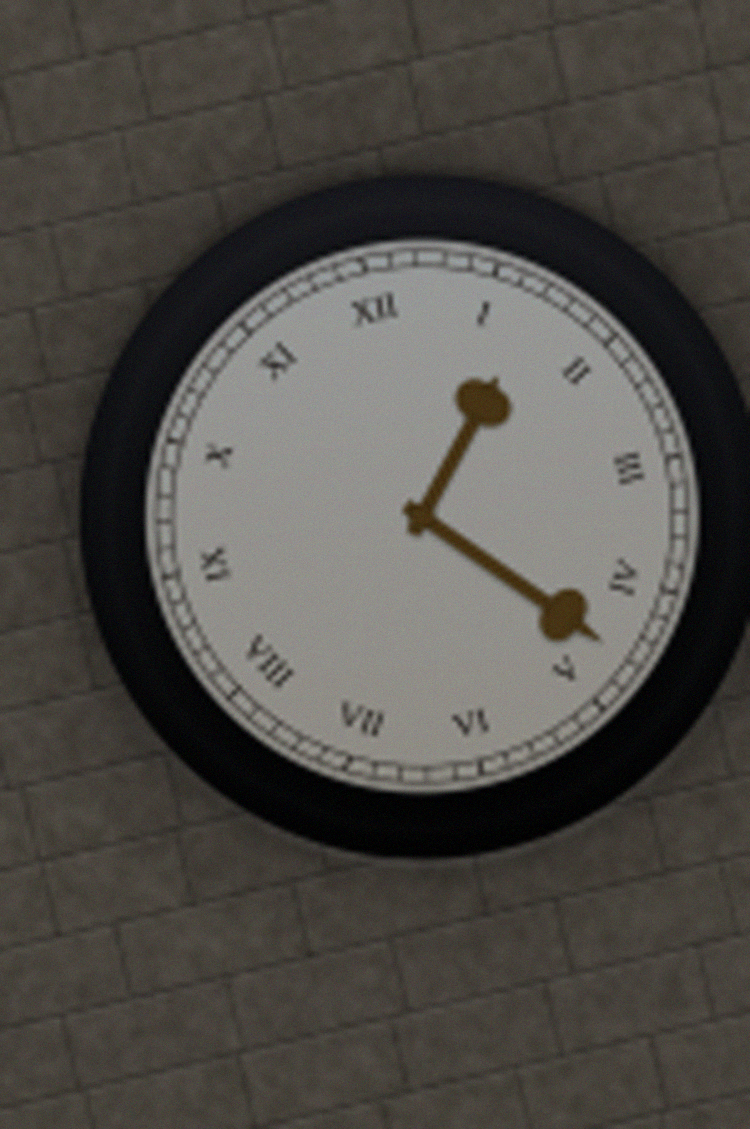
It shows 1,23
